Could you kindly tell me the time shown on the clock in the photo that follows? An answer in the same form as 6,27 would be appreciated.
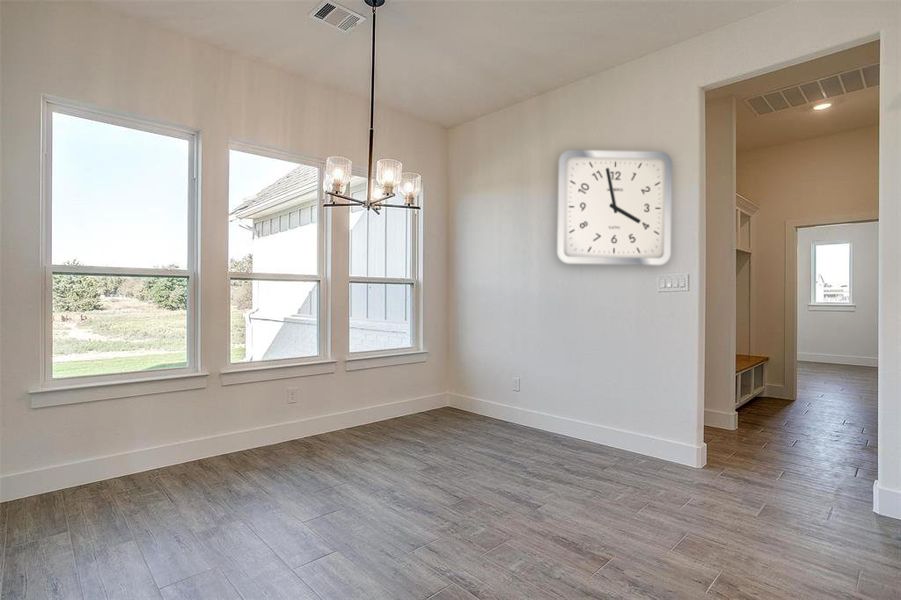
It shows 3,58
